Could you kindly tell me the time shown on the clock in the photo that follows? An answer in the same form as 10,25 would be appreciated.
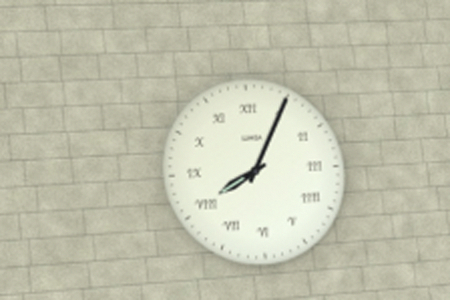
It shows 8,05
